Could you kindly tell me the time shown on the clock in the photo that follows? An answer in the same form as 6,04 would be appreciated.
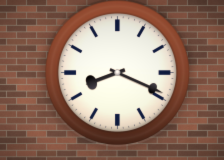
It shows 8,19
